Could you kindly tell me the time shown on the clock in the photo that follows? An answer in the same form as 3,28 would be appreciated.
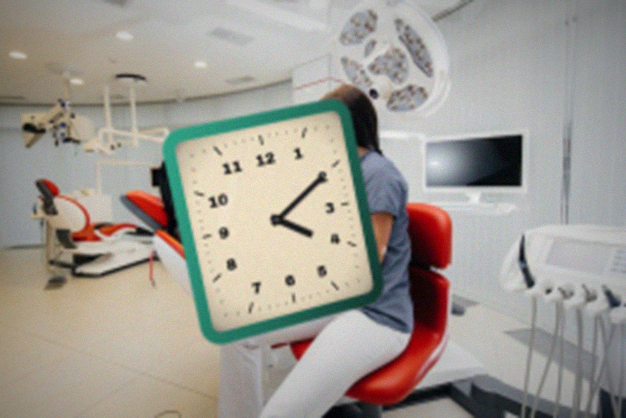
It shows 4,10
